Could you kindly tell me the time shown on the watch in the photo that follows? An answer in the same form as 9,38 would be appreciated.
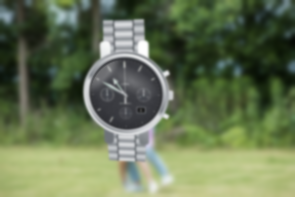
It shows 10,50
